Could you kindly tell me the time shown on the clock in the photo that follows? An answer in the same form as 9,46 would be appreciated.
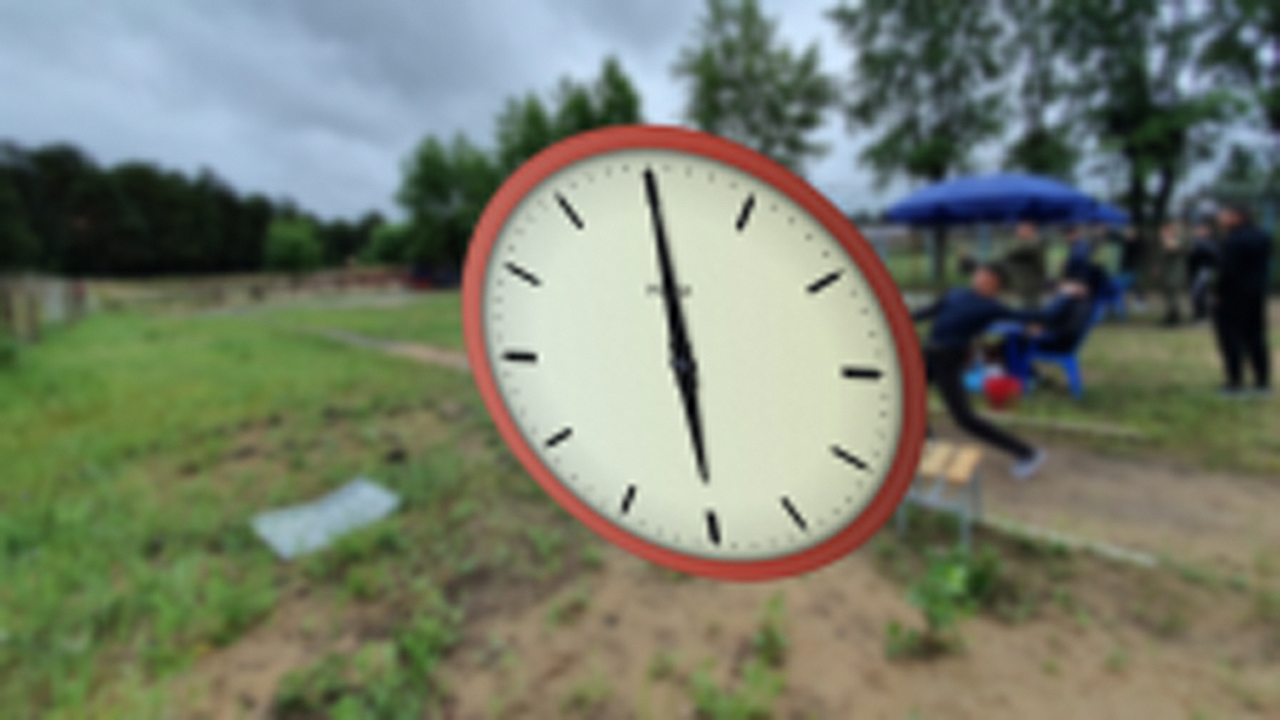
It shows 6,00
